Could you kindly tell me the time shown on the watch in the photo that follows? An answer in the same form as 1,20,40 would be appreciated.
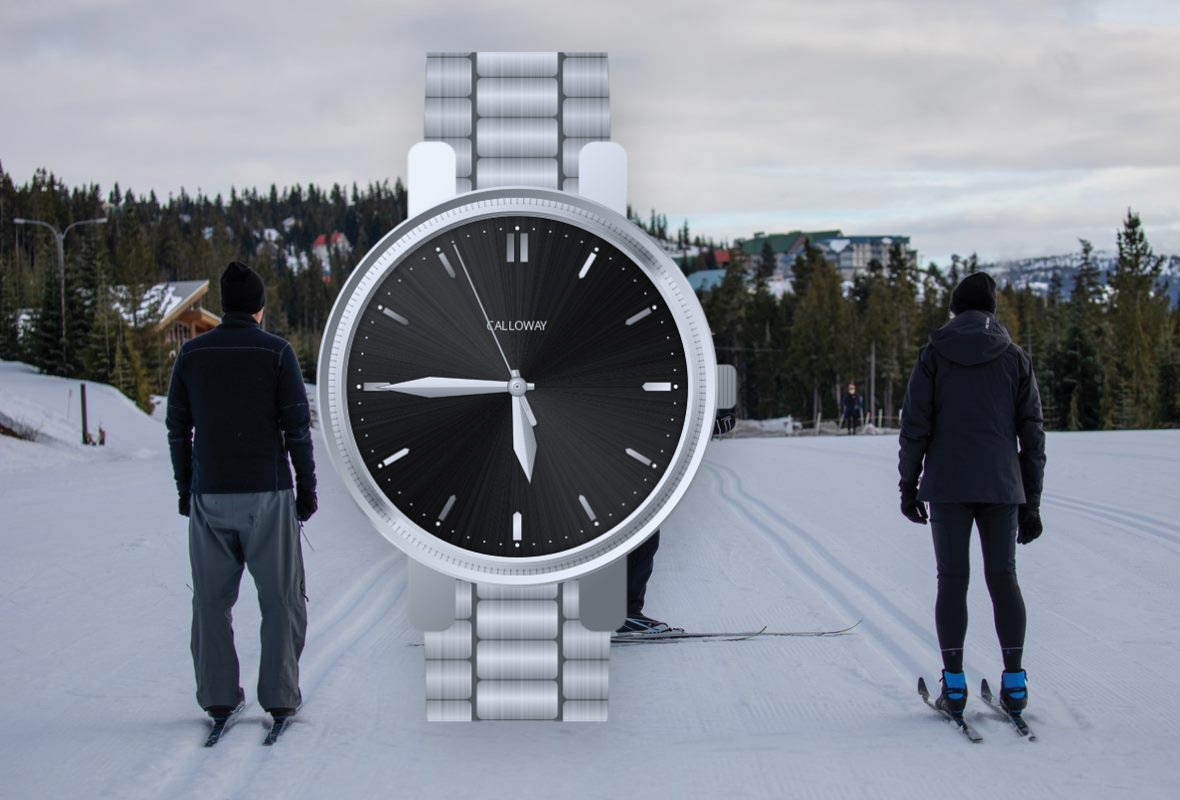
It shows 5,44,56
